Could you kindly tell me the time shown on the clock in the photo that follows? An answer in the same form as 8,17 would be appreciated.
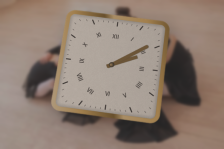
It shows 2,09
